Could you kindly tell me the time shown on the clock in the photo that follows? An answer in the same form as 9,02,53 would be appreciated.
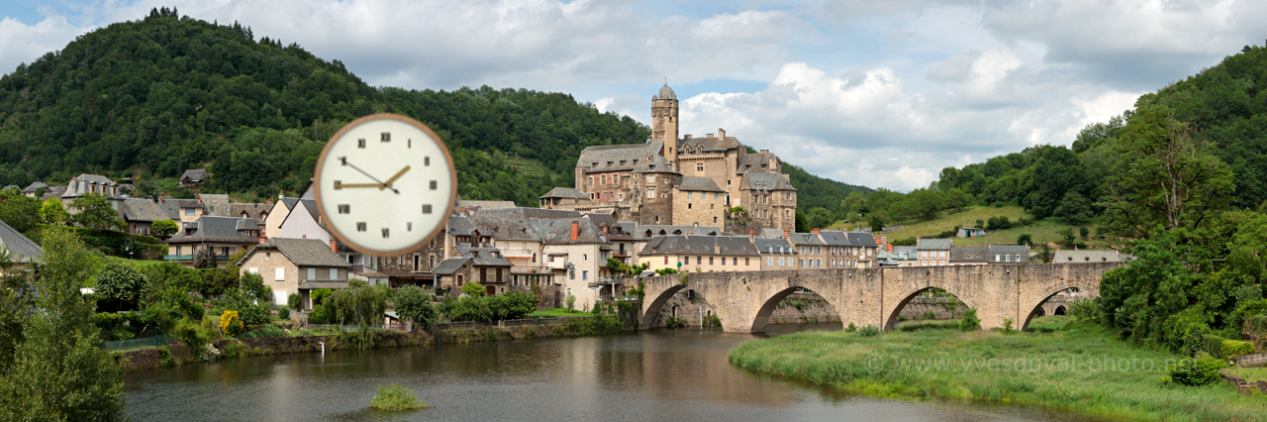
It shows 1,44,50
